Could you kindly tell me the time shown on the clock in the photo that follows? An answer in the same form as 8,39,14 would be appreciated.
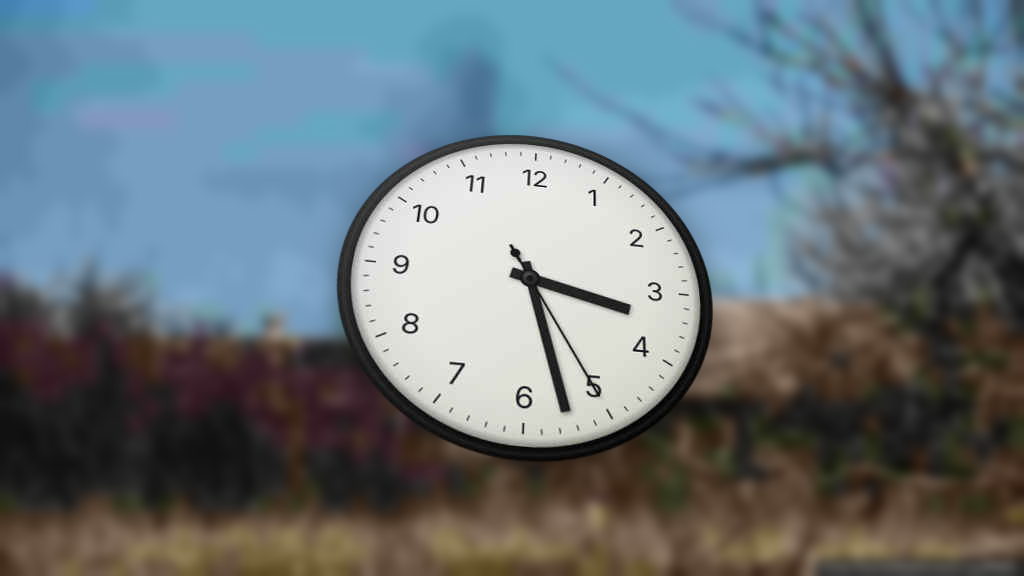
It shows 3,27,25
